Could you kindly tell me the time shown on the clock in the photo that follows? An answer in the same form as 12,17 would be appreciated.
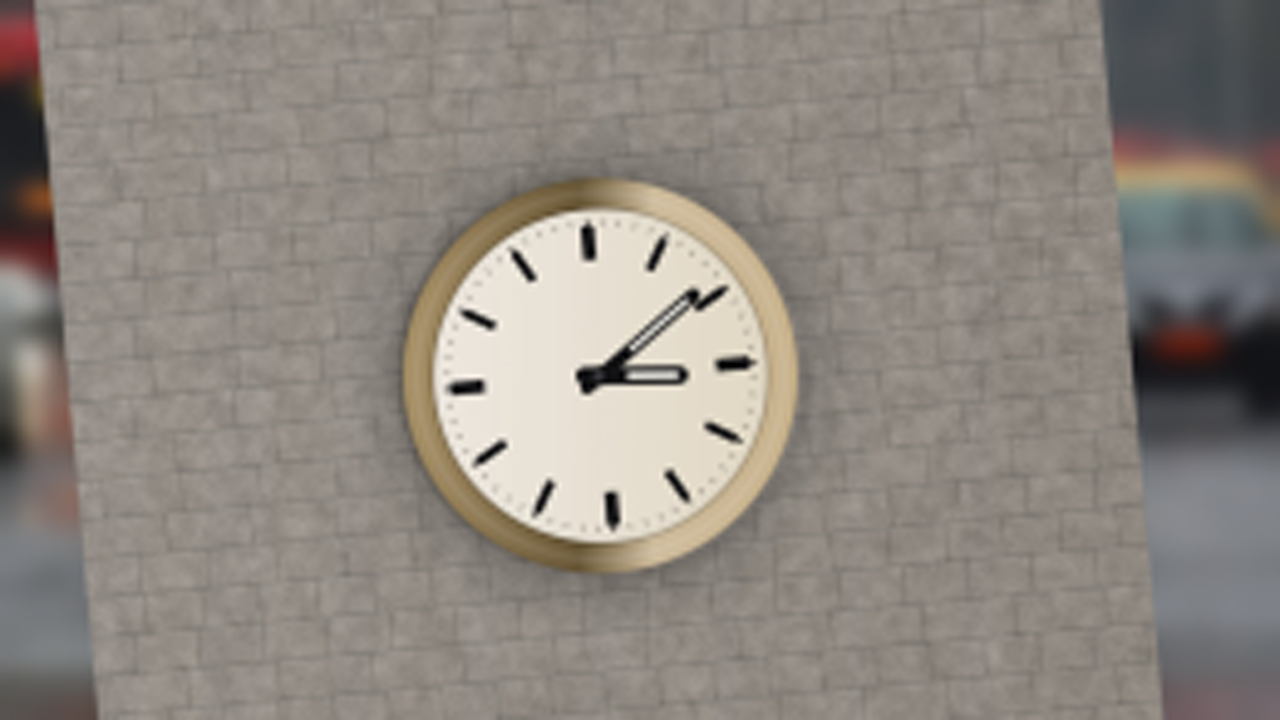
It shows 3,09
